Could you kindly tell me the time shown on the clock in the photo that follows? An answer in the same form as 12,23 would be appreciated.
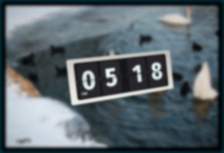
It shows 5,18
